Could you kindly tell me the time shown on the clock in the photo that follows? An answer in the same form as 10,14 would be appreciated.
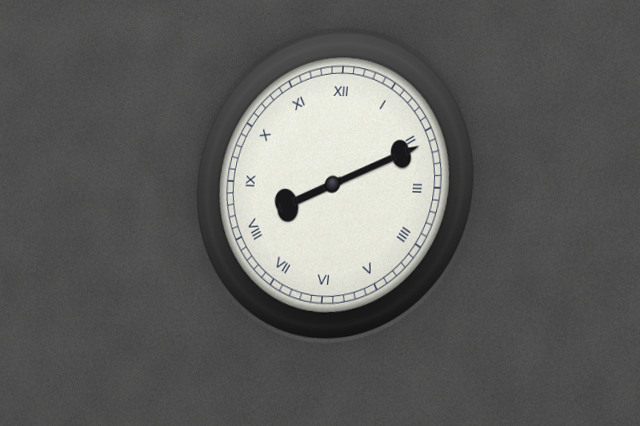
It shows 8,11
